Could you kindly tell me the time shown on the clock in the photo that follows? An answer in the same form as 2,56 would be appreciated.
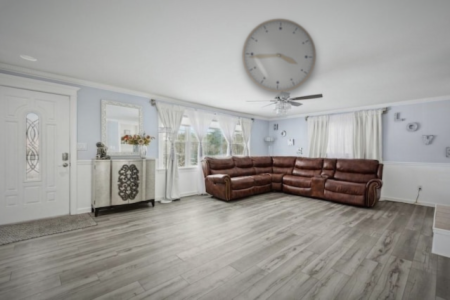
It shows 3,44
